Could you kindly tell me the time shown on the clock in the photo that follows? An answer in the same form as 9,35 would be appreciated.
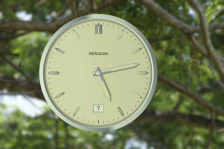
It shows 5,13
